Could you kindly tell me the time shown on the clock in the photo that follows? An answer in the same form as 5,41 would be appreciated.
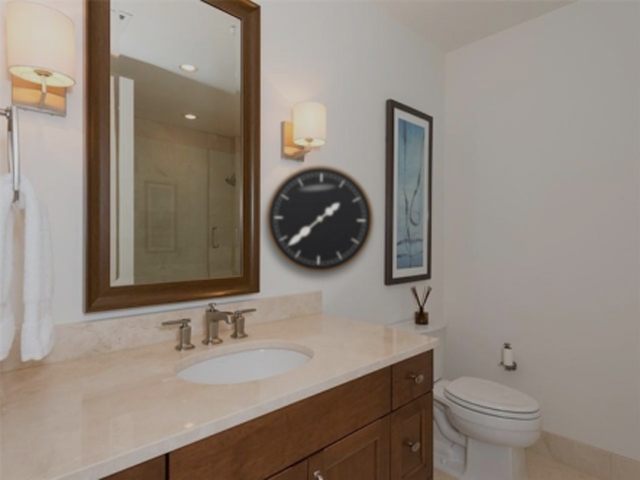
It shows 1,38
